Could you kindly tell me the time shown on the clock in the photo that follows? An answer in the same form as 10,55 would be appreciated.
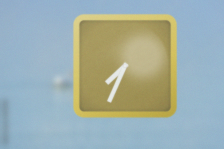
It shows 7,34
